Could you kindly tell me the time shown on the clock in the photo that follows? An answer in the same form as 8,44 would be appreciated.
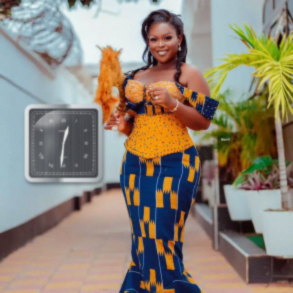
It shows 12,31
